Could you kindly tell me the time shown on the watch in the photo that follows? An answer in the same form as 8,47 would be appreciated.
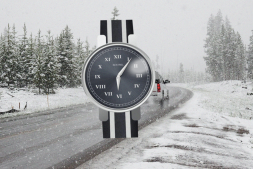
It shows 6,06
